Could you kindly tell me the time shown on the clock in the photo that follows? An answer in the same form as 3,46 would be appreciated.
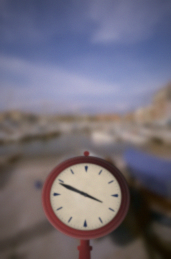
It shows 3,49
